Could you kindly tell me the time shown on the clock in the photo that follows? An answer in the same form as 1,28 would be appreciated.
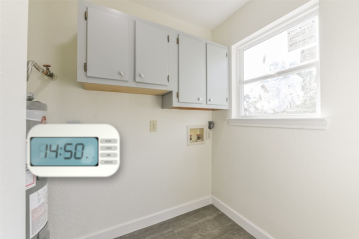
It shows 14,50
